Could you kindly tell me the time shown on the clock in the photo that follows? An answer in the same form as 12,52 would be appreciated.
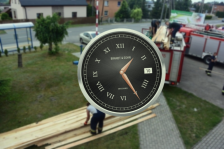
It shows 1,25
